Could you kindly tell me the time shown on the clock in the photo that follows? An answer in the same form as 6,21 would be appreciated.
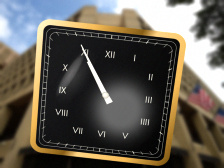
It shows 10,55
